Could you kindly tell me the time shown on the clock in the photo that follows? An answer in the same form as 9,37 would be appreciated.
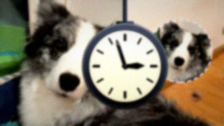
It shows 2,57
